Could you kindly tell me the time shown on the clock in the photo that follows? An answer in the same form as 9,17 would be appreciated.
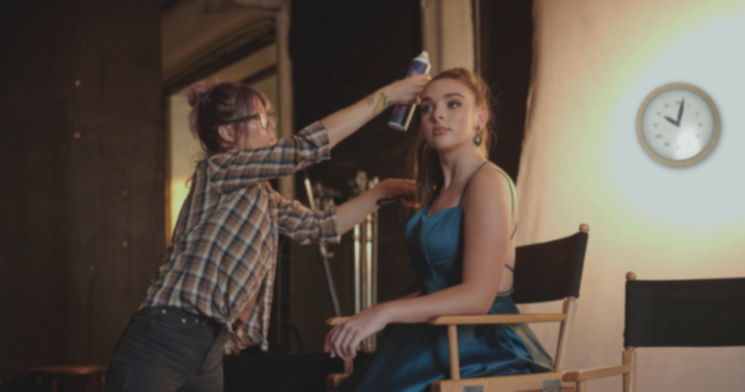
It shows 10,02
